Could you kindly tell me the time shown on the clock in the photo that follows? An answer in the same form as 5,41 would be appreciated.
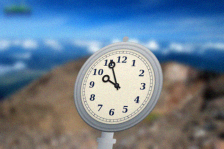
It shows 9,56
